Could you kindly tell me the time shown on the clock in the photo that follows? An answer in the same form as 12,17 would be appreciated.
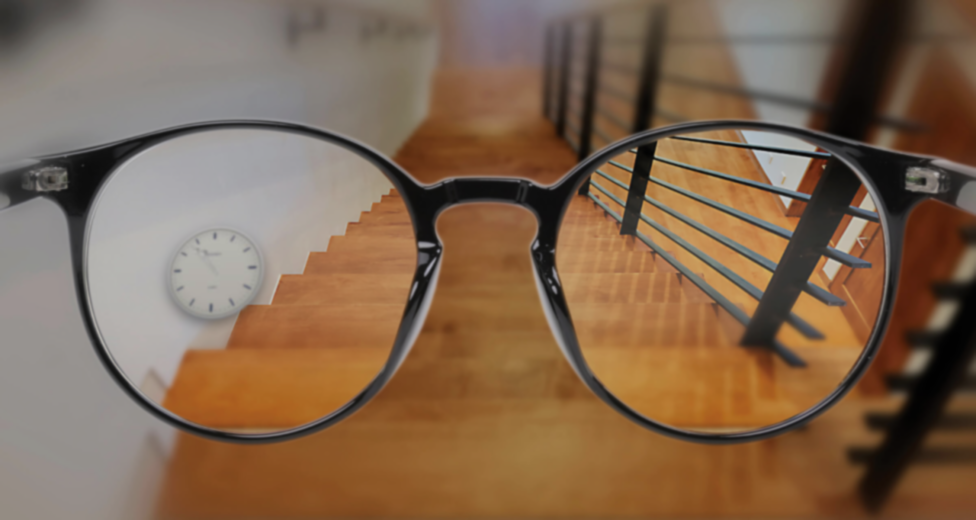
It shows 10,53
